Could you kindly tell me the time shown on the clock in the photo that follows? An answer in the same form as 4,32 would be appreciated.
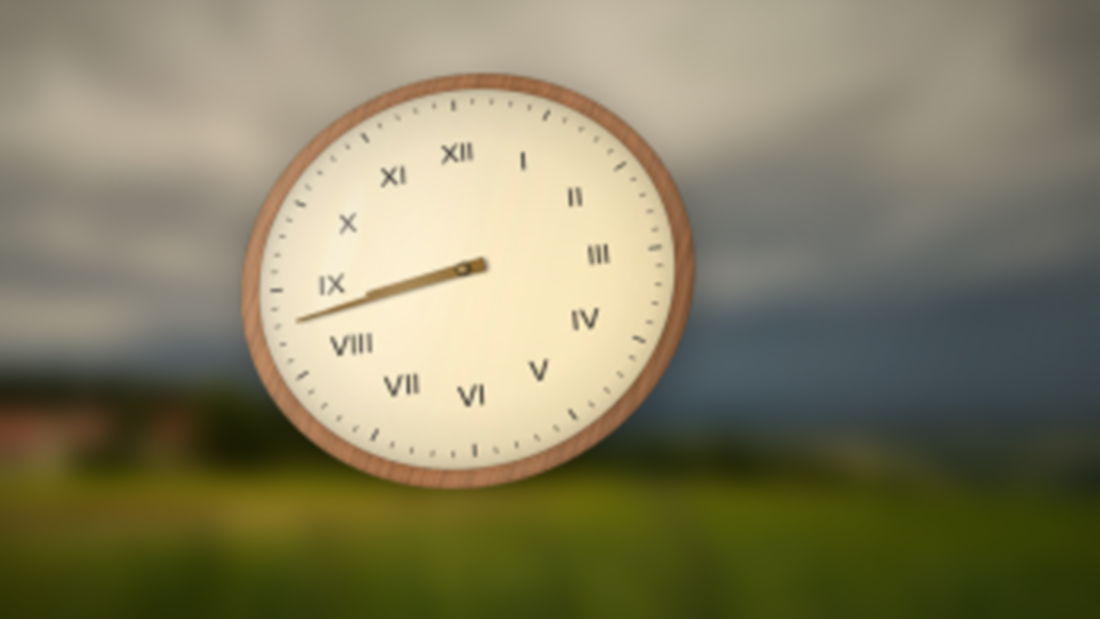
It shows 8,43
